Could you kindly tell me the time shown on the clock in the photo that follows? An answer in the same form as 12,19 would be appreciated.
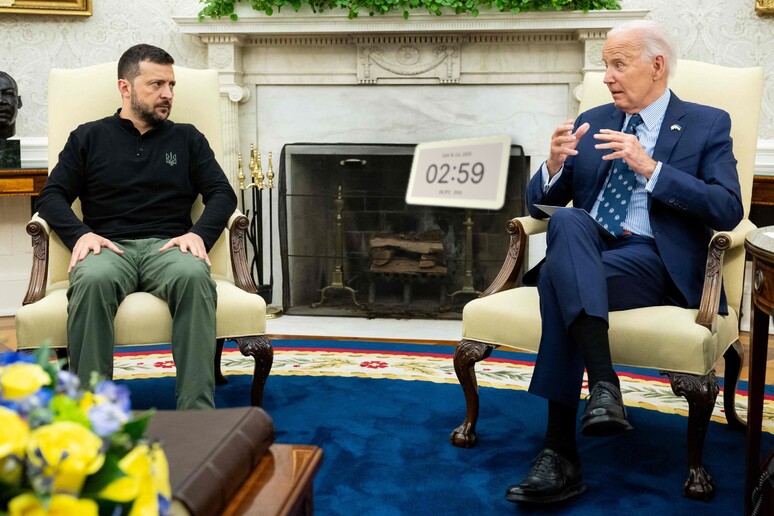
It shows 2,59
